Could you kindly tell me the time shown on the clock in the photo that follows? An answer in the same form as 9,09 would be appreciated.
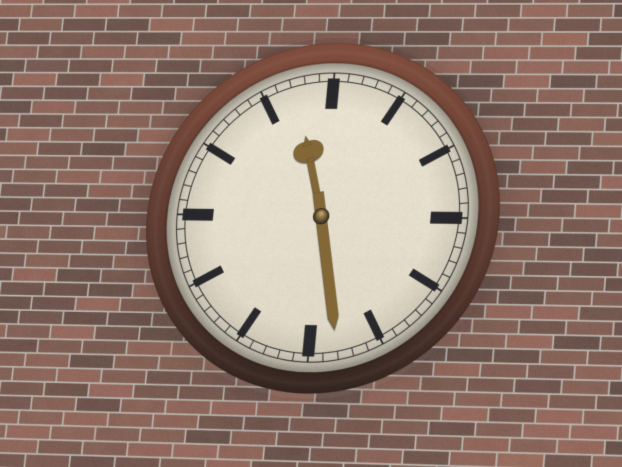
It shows 11,28
